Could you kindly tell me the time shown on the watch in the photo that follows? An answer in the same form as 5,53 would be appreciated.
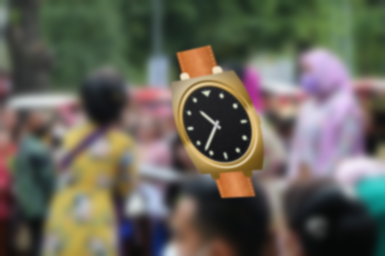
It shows 10,37
